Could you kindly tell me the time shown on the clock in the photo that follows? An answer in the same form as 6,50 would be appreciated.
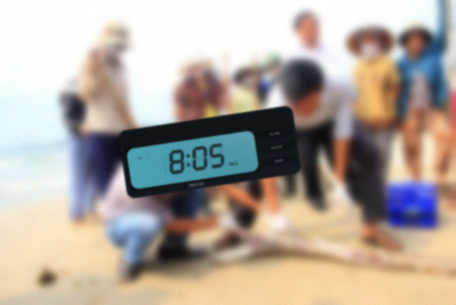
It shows 8,05
